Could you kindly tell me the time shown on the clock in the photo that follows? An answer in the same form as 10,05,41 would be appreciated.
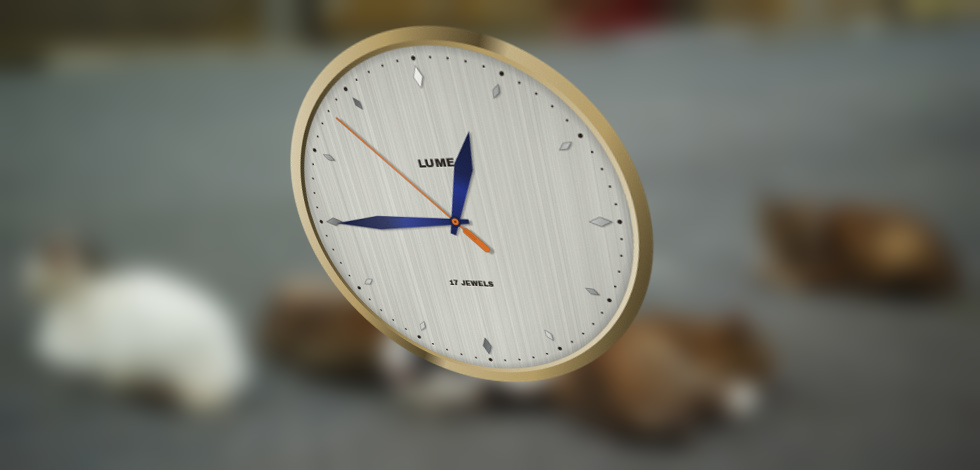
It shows 12,44,53
